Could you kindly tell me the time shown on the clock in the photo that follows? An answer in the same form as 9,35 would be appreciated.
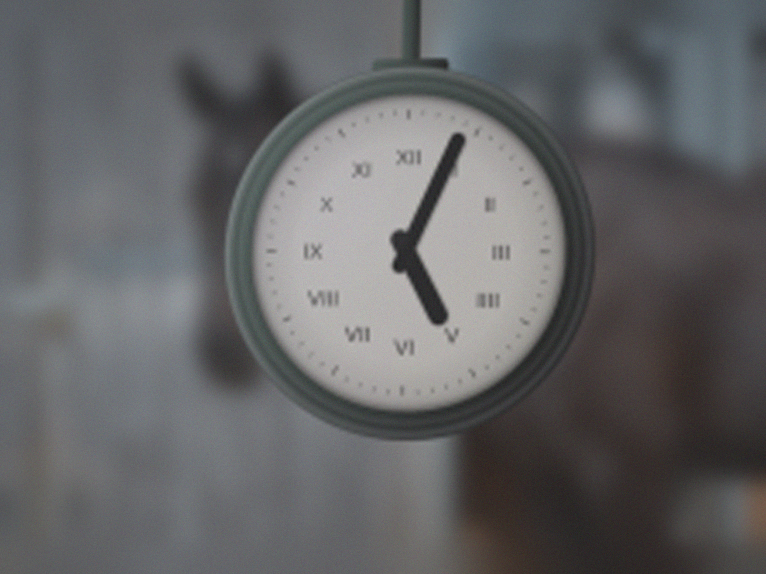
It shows 5,04
